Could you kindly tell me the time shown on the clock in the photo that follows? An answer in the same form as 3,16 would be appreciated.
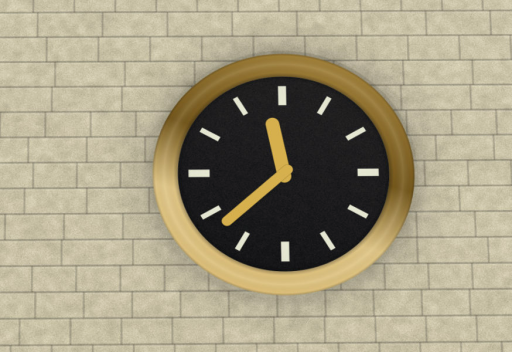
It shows 11,38
